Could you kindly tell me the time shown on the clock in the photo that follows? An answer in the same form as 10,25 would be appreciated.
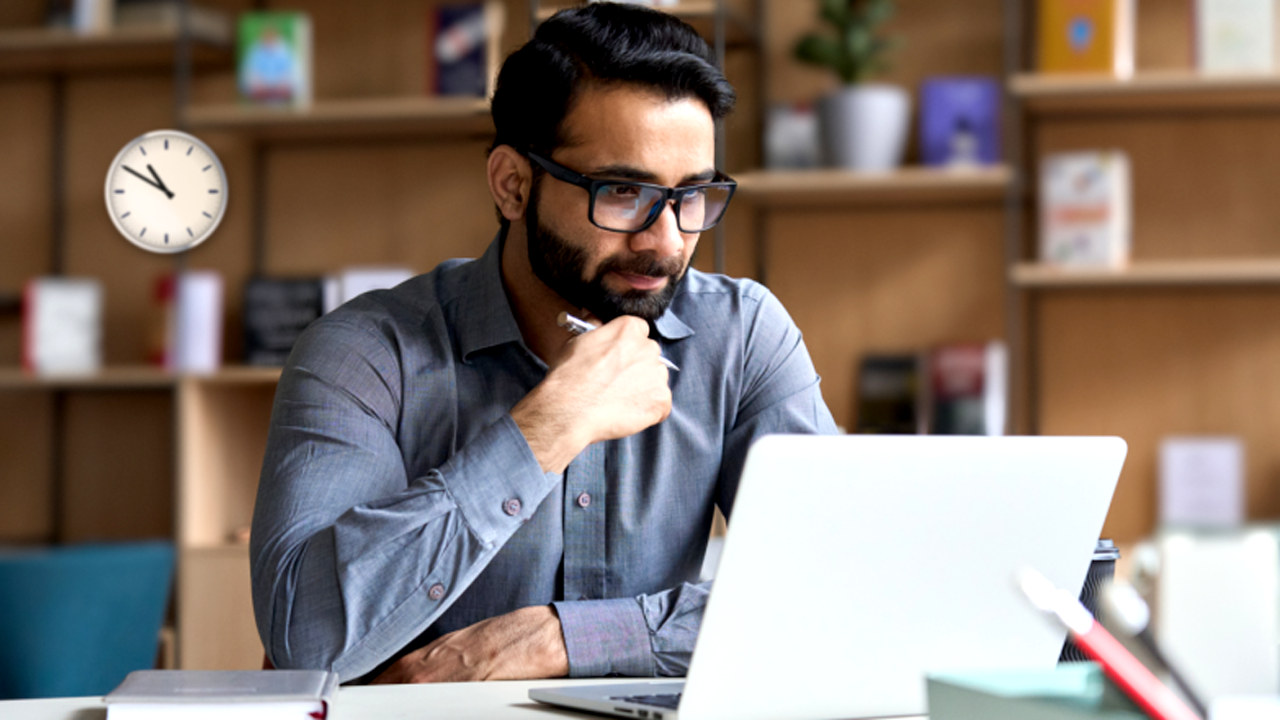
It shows 10,50
